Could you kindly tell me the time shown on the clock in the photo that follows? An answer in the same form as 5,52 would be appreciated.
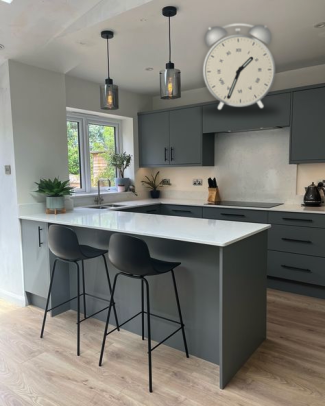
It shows 1,34
